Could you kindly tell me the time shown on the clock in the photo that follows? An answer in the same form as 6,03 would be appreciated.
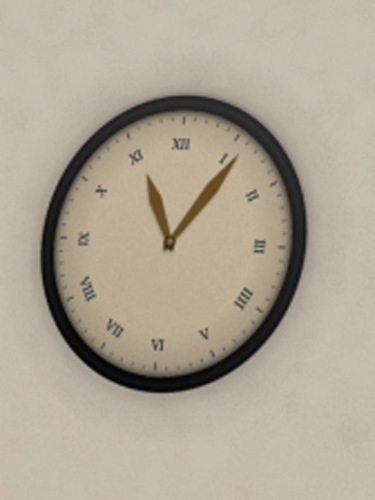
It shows 11,06
